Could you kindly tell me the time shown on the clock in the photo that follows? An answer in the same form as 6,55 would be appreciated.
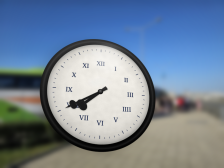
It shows 7,40
